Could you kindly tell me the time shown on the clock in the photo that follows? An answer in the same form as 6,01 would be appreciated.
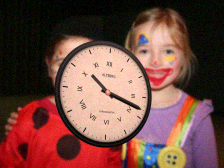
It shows 10,18
